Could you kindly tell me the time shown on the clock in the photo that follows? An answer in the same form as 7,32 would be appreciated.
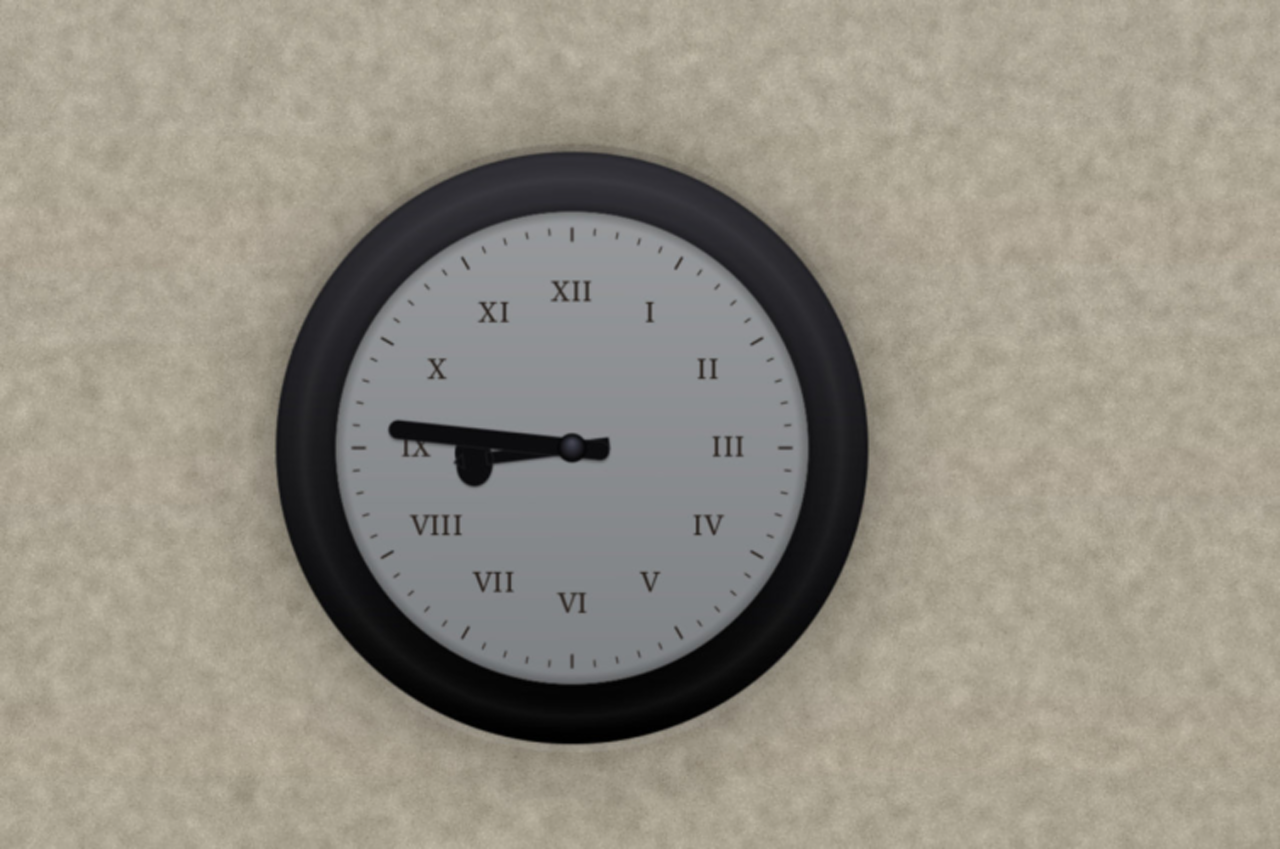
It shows 8,46
